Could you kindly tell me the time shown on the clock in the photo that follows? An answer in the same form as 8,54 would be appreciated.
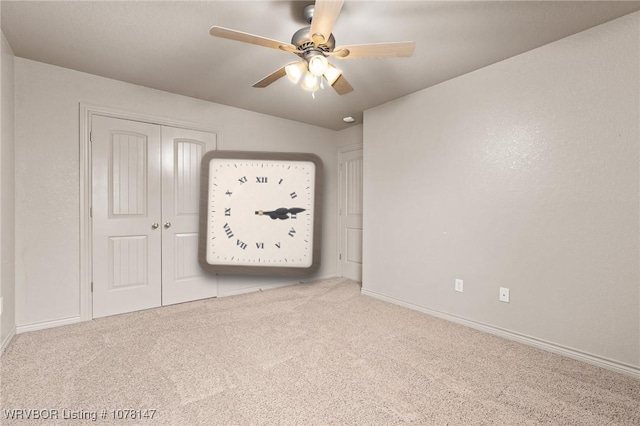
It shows 3,14
